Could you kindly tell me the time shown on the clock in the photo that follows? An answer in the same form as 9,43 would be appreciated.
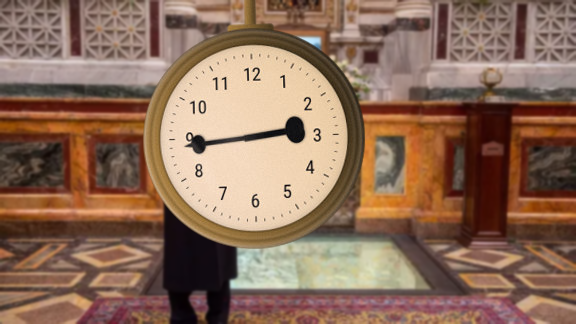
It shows 2,44
